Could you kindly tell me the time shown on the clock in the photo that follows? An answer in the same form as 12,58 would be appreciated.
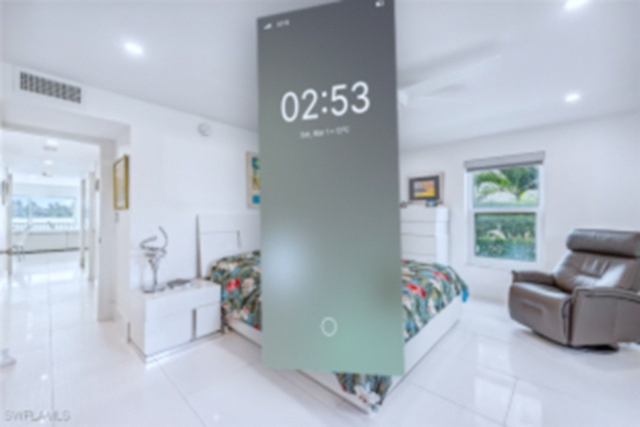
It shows 2,53
